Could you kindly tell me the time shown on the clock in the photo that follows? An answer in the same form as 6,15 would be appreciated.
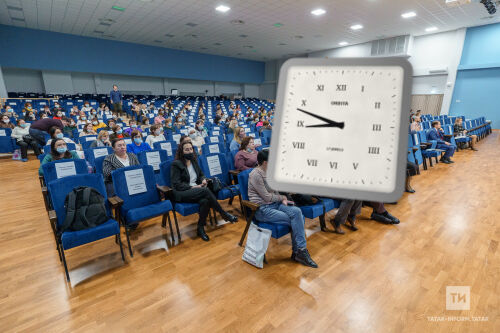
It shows 8,48
